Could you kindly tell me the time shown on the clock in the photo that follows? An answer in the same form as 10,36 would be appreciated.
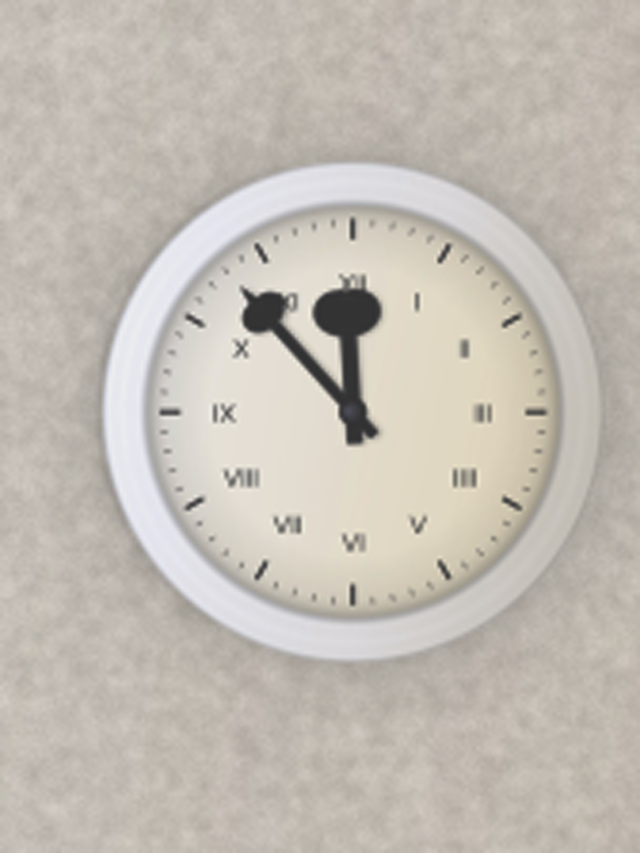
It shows 11,53
